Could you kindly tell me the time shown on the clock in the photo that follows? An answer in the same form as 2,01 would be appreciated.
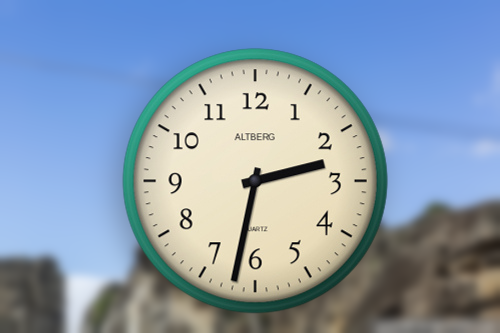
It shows 2,32
